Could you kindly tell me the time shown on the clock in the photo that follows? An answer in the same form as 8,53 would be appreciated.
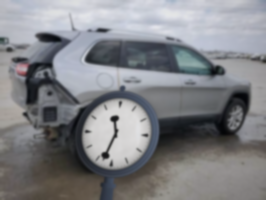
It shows 11,33
